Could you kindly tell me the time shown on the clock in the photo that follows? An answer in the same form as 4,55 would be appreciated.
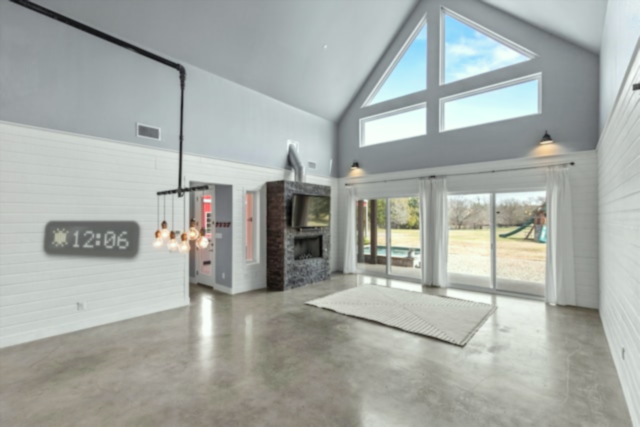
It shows 12,06
